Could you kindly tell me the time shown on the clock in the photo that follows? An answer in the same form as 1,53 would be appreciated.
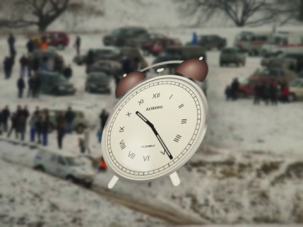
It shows 10,24
